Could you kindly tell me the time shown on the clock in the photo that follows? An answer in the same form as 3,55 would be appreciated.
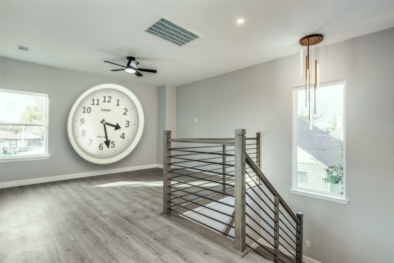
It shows 3,27
